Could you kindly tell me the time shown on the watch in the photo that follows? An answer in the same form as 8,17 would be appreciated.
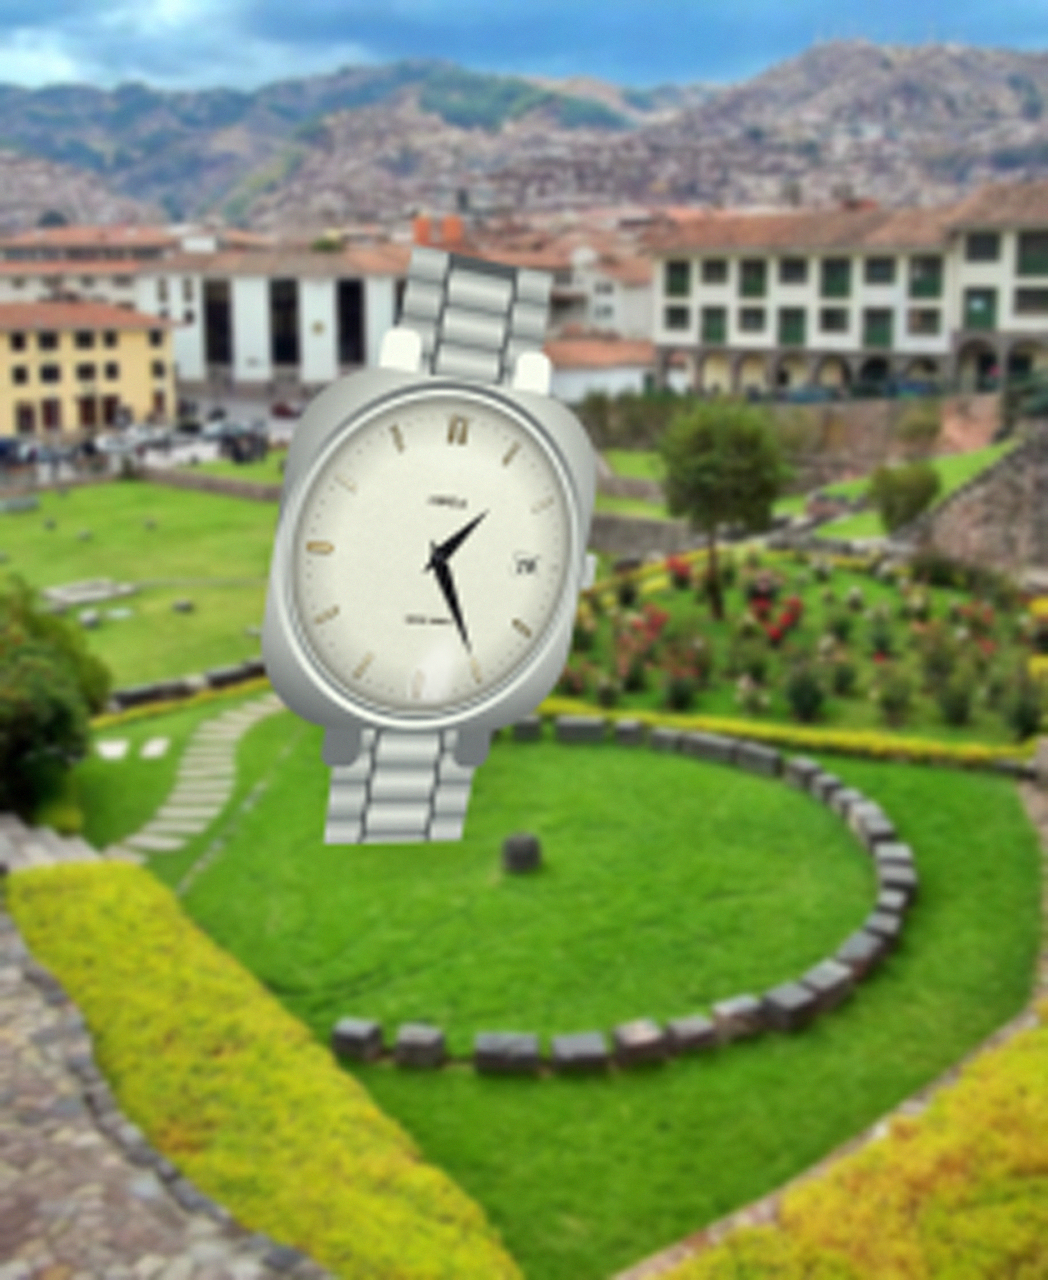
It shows 1,25
